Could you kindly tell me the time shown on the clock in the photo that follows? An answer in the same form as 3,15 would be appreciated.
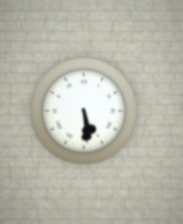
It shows 5,29
